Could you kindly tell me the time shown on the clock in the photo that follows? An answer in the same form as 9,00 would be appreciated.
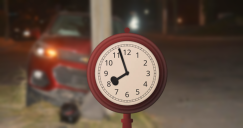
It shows 7,57
